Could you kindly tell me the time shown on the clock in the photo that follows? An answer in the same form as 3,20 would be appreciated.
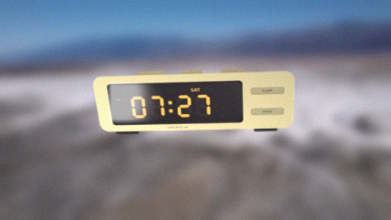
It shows 7,27
